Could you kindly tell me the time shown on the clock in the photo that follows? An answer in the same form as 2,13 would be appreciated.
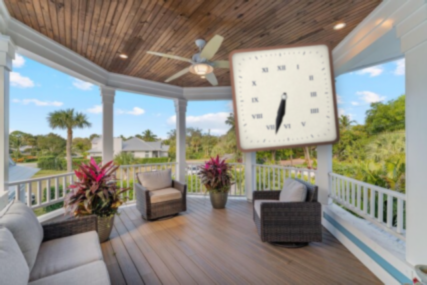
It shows 6,33
